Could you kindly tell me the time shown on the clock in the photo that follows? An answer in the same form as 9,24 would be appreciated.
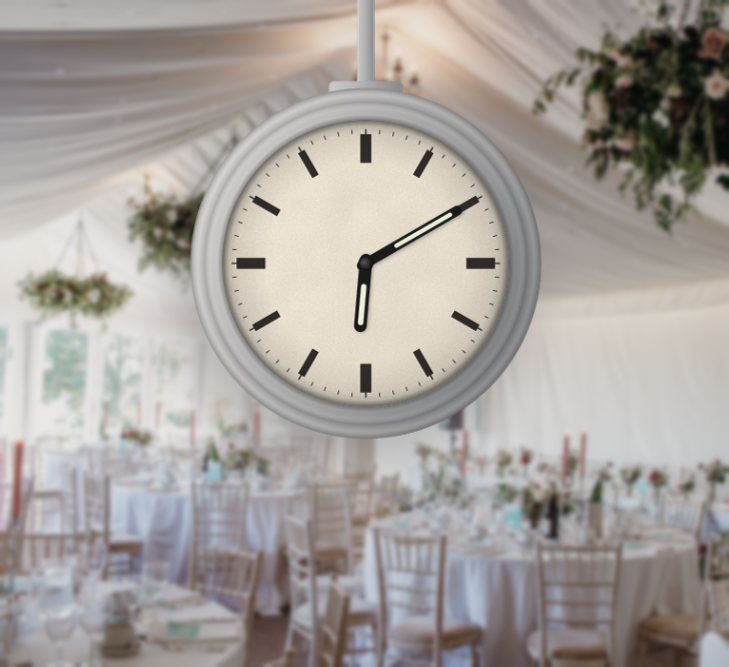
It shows 6,10
